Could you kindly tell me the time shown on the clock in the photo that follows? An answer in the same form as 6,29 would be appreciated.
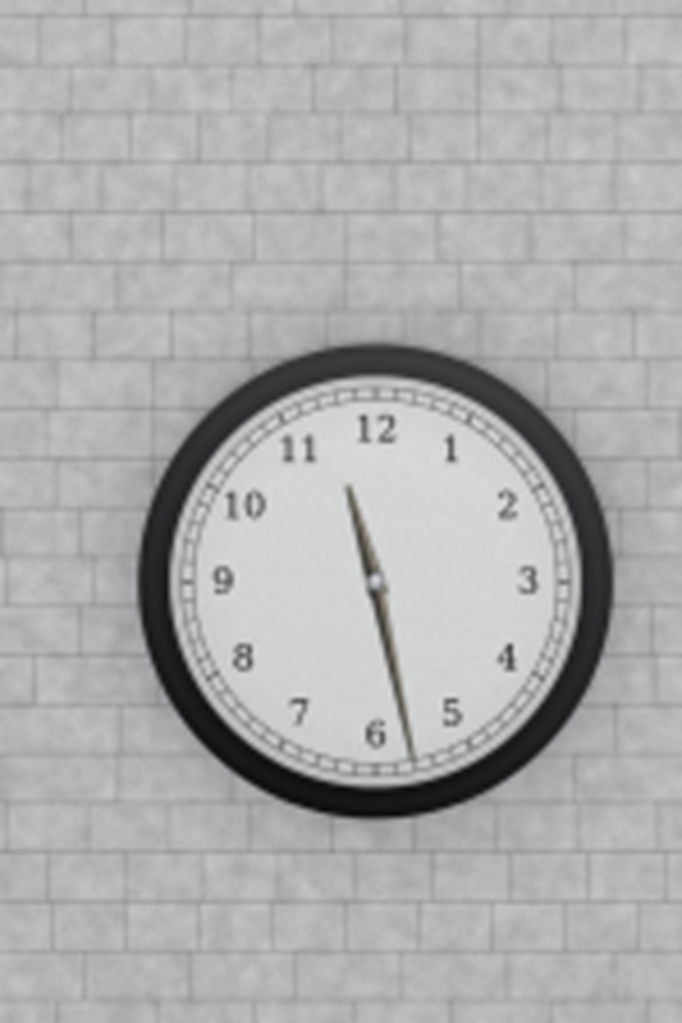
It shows 11,28
